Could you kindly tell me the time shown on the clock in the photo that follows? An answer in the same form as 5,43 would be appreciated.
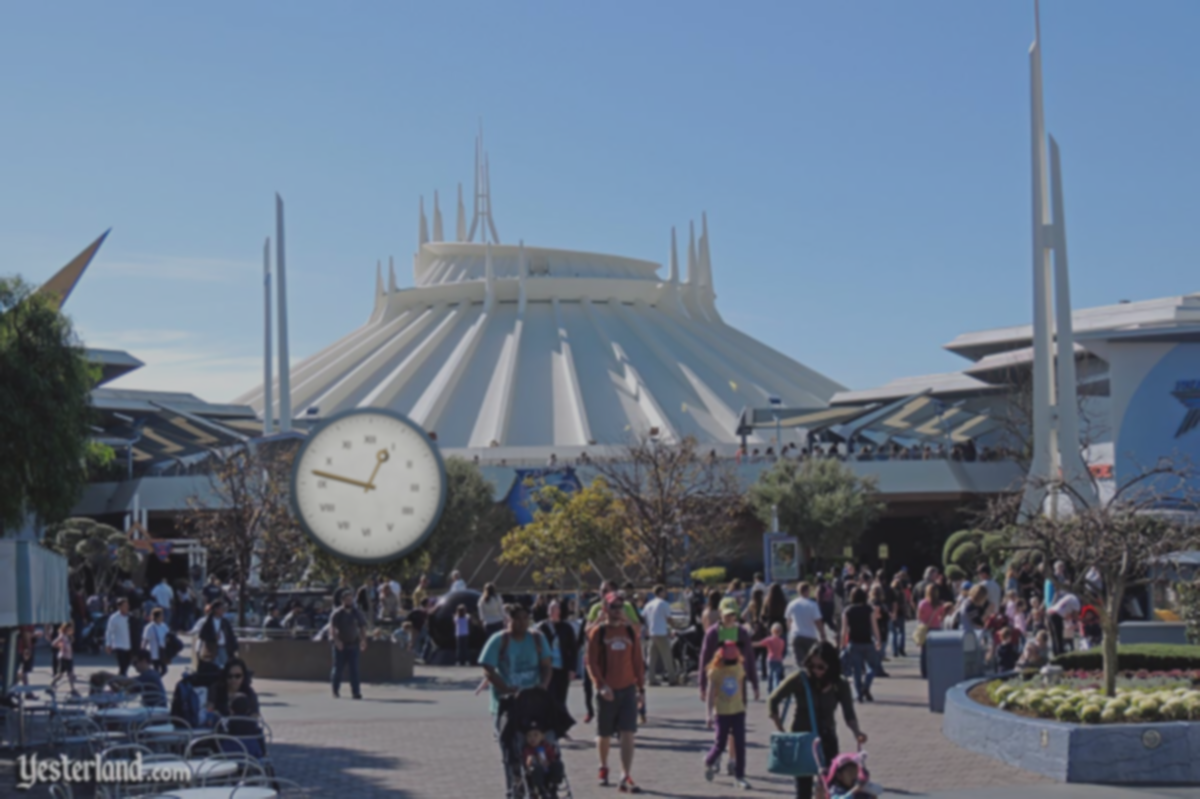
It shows 12,47
